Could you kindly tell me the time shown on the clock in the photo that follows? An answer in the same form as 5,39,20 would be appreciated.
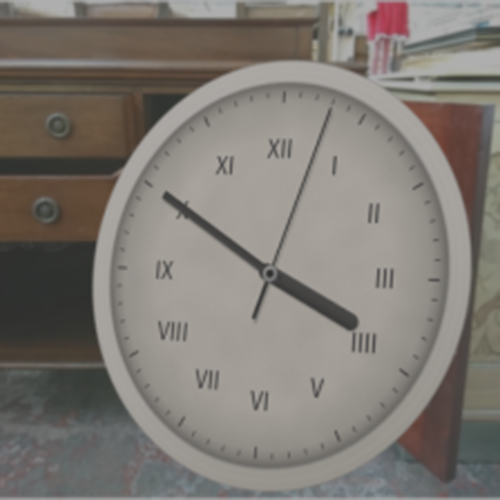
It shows 3,50,03
